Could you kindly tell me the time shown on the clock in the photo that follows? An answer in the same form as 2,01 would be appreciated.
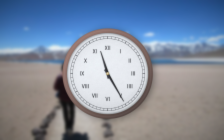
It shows 11,25
